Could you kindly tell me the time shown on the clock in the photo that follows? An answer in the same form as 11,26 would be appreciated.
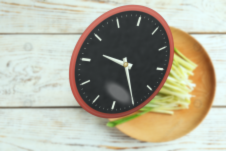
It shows 9,25
